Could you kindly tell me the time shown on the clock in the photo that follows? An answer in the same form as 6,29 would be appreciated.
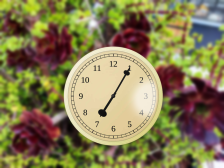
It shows 7,05
